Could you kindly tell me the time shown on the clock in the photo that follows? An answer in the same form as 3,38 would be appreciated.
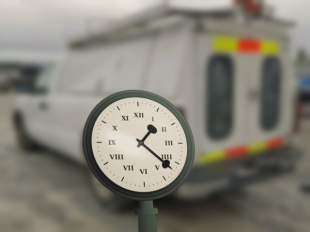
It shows 1,22
